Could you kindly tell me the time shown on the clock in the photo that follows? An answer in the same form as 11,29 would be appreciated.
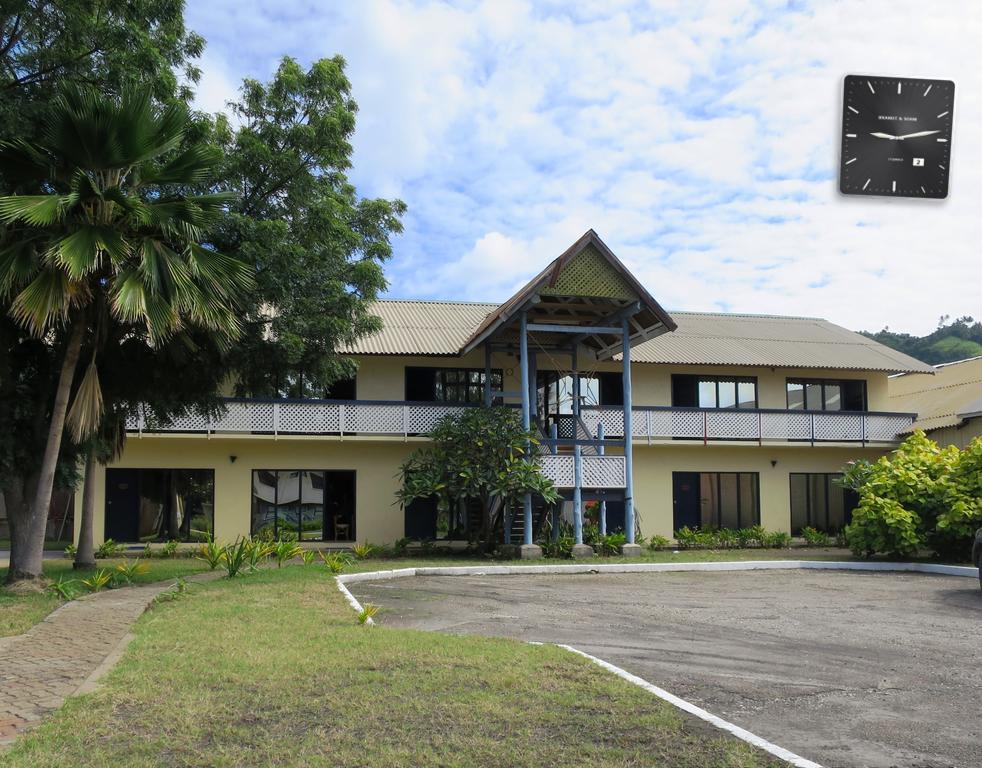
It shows 9,13
